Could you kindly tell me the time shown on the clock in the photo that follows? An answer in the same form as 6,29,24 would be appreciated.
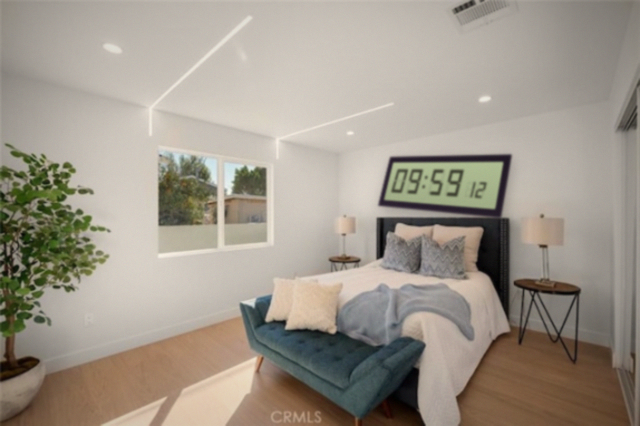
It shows 9,59,12
